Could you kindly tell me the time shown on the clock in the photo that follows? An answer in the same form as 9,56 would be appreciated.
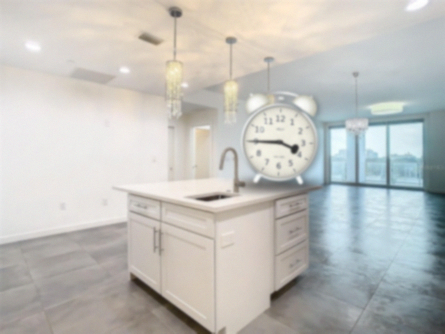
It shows 3,45
